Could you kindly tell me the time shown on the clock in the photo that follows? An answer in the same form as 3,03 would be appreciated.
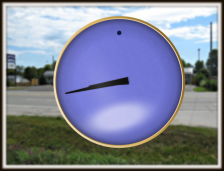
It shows 8,43
